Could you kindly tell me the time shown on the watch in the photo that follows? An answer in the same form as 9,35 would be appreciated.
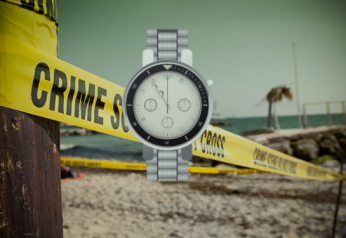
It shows 10,54
